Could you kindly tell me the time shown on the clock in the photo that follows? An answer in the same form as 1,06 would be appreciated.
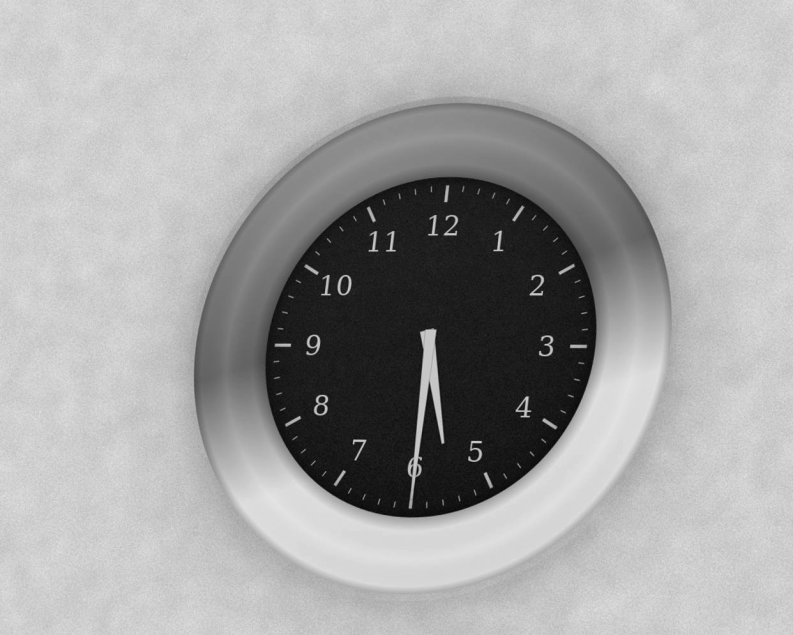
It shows 5,30
